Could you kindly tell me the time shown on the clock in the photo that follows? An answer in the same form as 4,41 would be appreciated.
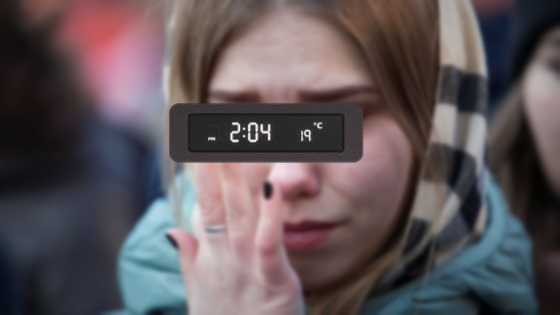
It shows 2,04
